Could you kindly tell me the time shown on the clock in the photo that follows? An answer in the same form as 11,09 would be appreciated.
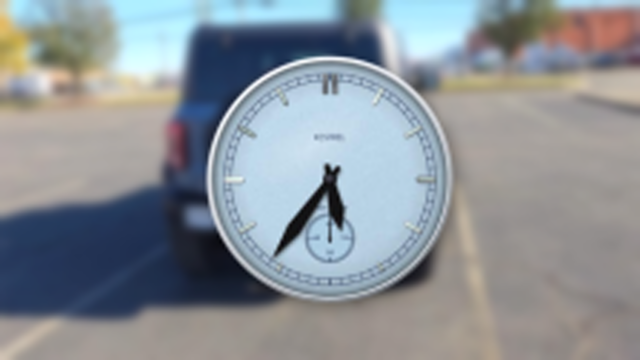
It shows 5,36
